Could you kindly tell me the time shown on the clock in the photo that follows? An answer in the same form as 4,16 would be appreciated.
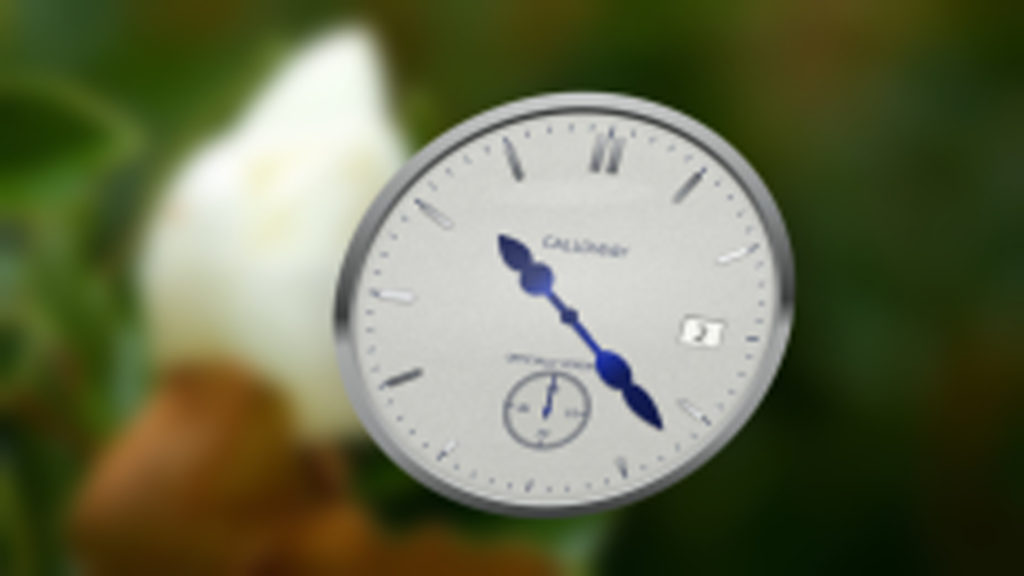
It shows 10,22
